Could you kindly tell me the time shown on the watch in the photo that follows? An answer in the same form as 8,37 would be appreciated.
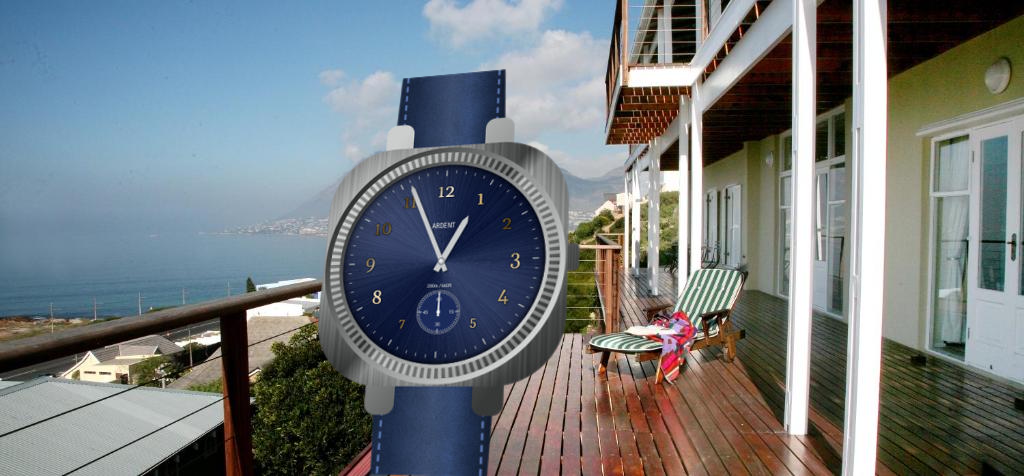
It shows 12,56
